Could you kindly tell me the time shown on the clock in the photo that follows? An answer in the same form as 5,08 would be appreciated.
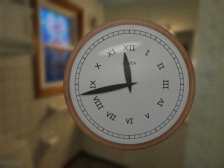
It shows 11,43
